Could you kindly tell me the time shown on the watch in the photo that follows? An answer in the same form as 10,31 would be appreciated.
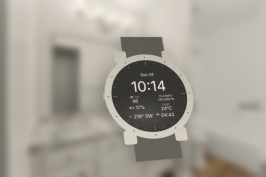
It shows 10,14
